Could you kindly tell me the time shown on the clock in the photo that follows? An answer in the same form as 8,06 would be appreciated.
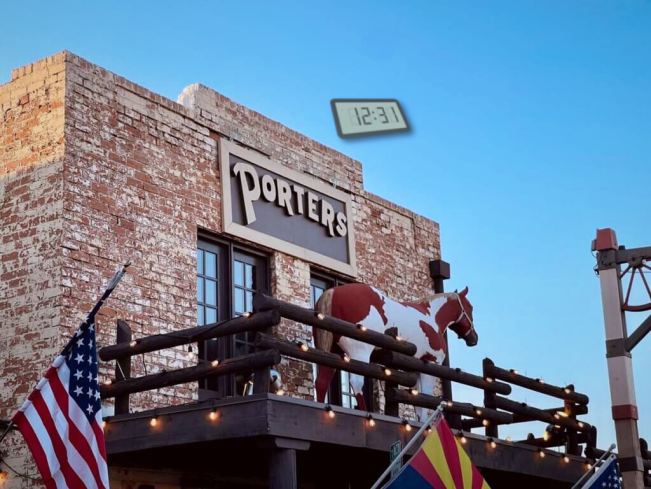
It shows 12,31
